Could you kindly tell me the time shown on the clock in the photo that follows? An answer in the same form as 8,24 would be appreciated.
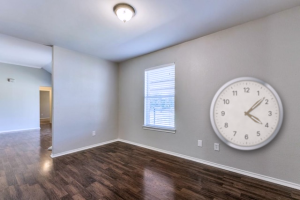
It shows 4,08
